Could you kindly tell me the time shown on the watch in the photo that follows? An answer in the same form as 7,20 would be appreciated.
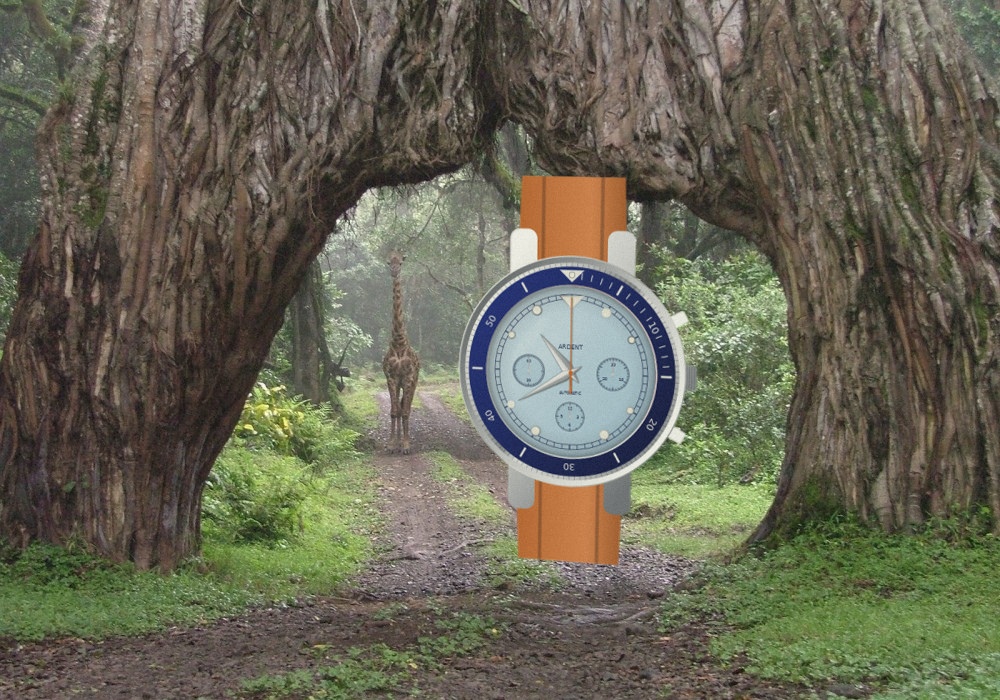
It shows 10,40
